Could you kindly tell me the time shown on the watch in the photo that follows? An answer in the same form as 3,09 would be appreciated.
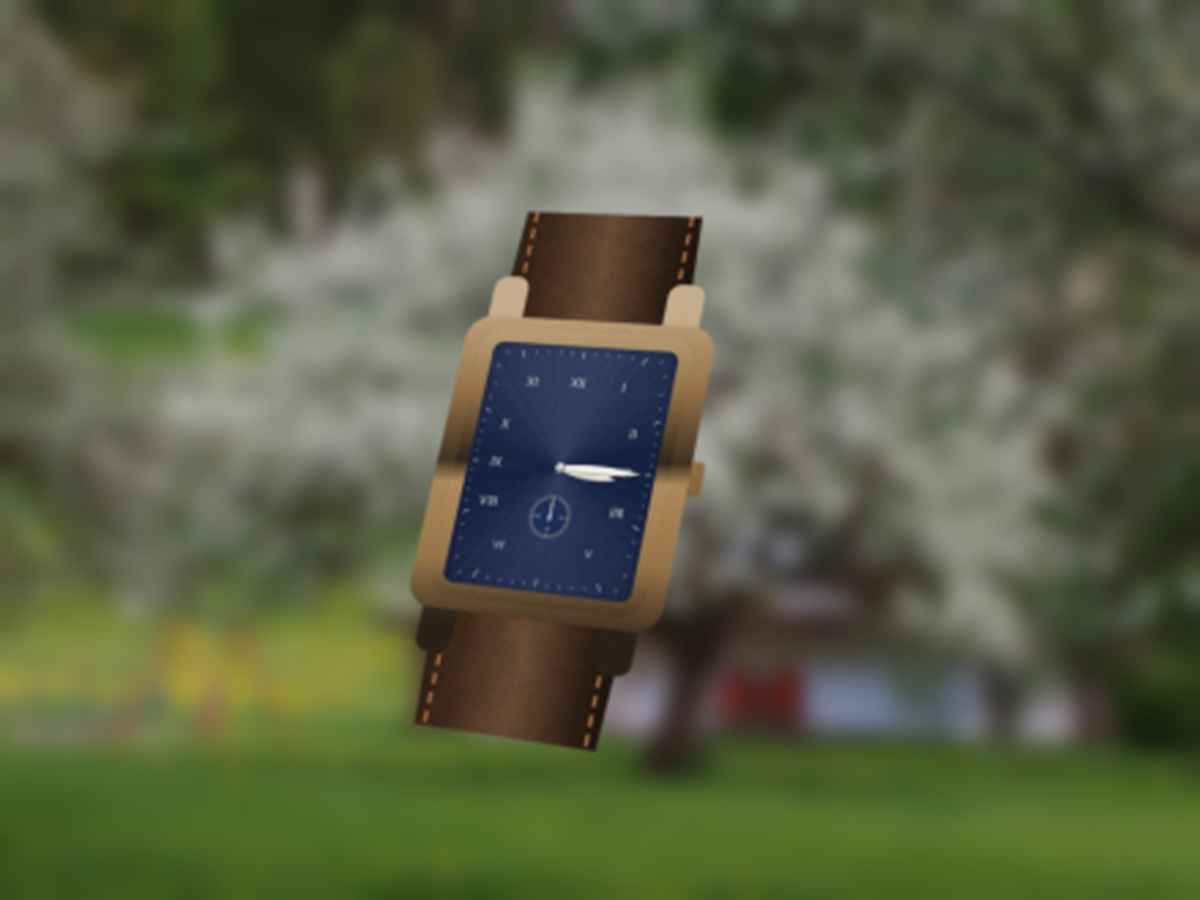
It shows 3,15
